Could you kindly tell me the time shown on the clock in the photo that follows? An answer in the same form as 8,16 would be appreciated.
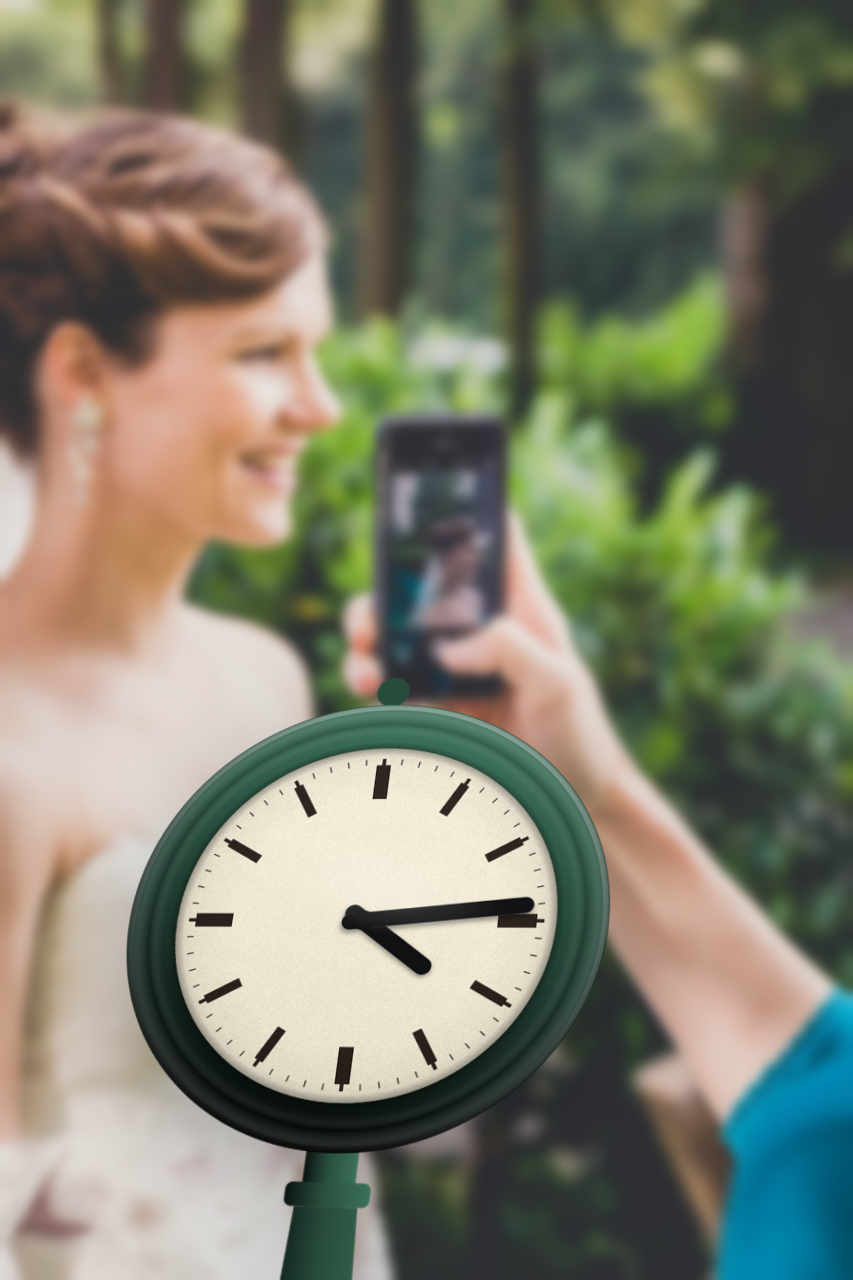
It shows 4,14
